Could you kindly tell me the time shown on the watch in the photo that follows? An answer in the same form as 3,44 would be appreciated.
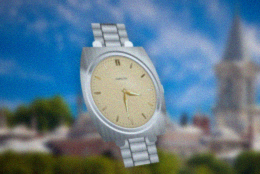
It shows 3,31
